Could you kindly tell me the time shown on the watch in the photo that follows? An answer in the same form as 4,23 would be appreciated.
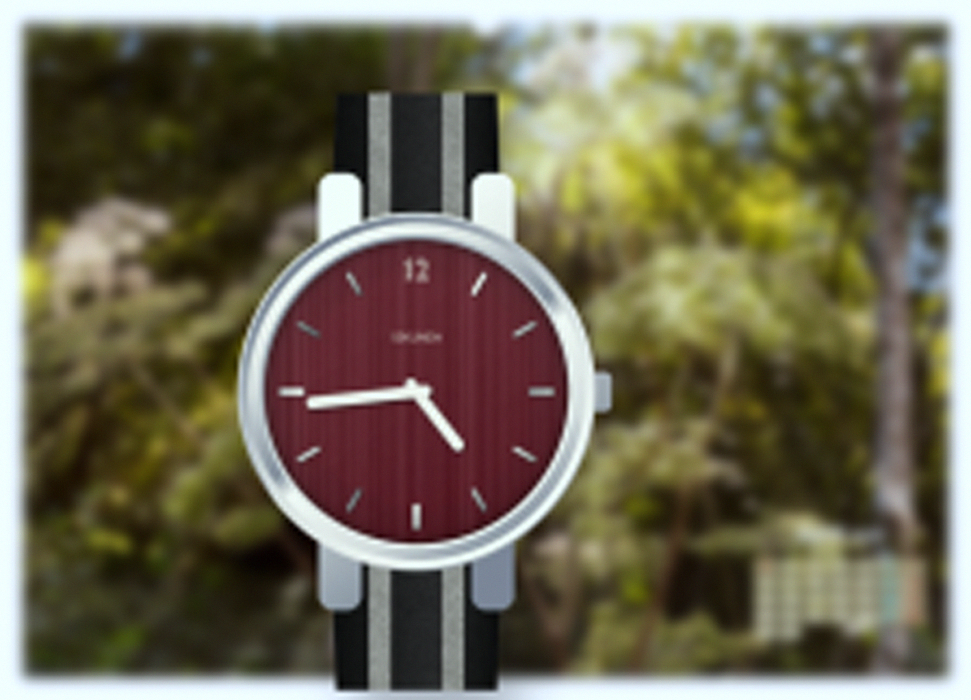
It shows 4,44
